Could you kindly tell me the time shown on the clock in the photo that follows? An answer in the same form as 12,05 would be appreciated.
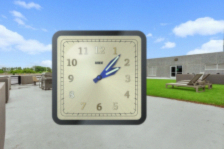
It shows 2,07
